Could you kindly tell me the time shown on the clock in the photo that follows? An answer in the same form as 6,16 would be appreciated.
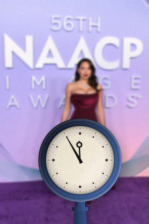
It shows 11,55
